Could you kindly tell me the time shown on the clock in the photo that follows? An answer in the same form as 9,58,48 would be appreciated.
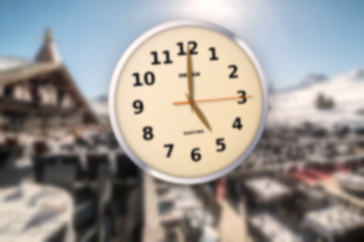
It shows 5,00,15
